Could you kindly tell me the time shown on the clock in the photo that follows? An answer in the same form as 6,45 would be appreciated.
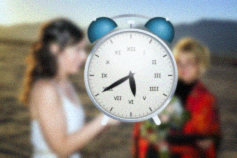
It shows 5,40
